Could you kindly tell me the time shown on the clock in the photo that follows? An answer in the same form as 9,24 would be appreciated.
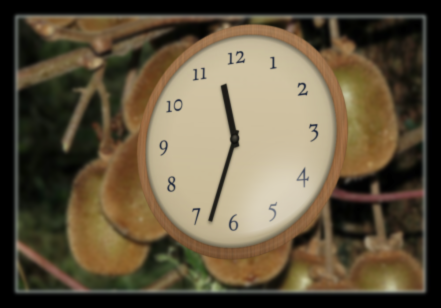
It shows 11,33
